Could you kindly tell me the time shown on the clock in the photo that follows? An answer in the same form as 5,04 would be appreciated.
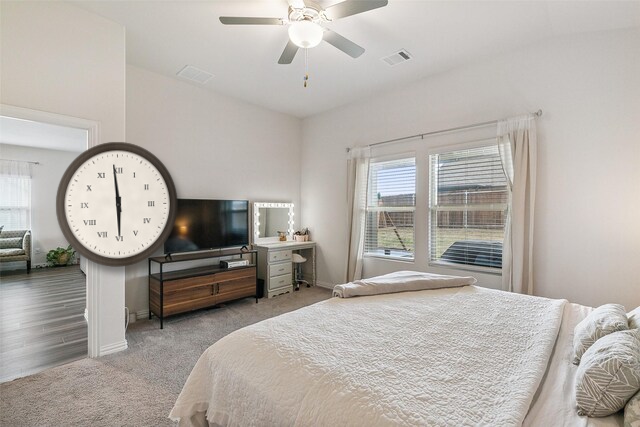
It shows 5,59
